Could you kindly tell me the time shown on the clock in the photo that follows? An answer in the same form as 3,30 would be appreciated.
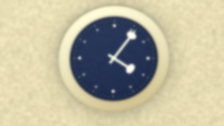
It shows 4,06
